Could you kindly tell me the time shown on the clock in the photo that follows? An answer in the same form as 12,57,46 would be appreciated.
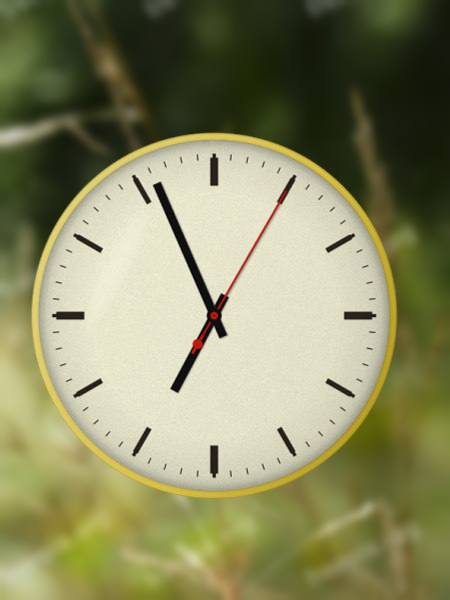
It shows 6,56,05
